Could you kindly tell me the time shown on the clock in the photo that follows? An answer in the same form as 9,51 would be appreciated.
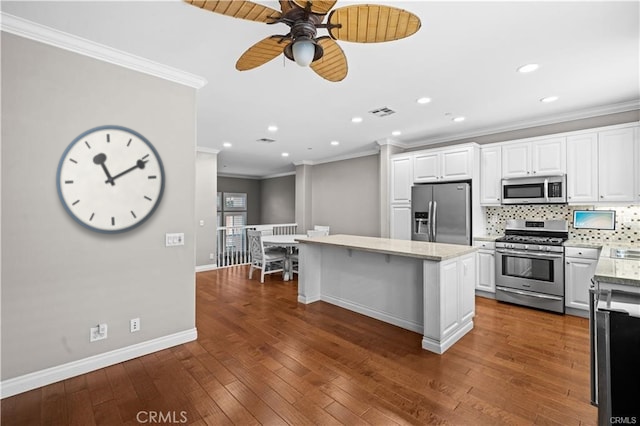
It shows 11,11
